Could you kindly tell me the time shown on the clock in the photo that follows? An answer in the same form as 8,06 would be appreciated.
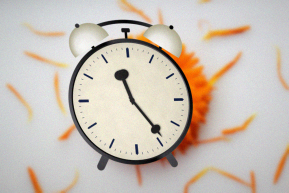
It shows 11,24
